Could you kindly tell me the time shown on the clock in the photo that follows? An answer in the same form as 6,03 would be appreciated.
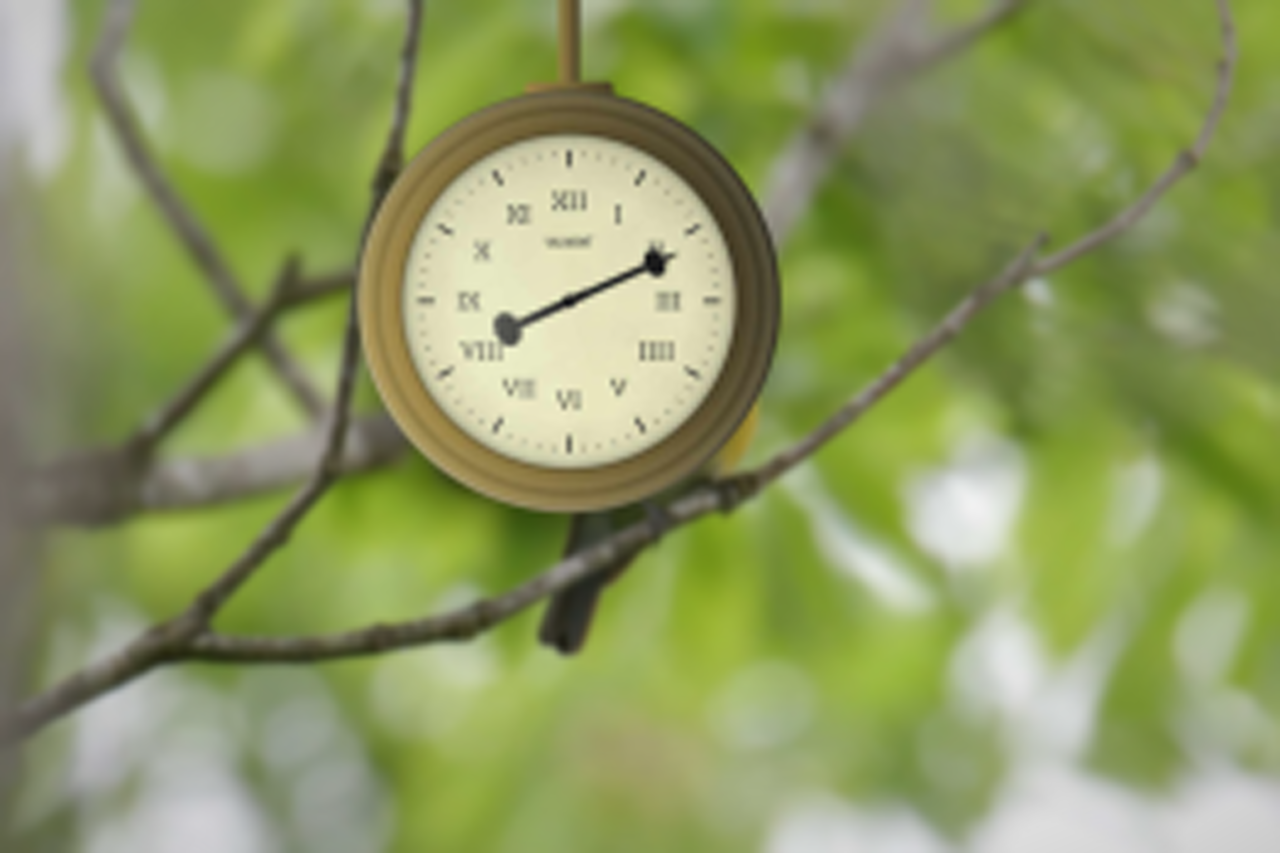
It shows 8,11
